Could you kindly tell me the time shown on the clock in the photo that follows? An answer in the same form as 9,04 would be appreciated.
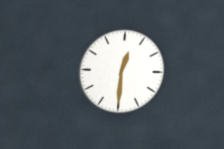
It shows 12,30
